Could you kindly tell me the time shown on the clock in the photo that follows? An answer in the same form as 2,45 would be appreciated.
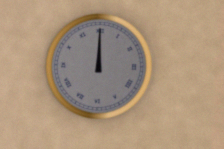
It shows 12,00
